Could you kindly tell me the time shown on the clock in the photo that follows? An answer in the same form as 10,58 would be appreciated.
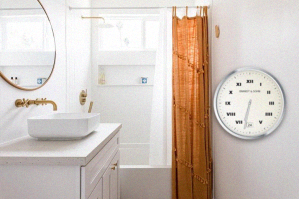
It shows 6,32
